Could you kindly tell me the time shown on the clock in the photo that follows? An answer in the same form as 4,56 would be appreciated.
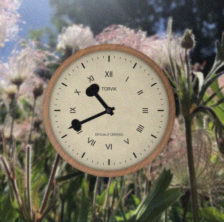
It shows 10,41
